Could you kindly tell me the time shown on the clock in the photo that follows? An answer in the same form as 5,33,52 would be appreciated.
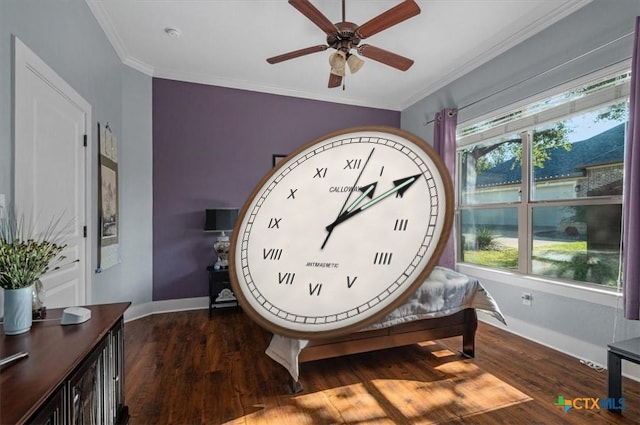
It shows 1,09,02
